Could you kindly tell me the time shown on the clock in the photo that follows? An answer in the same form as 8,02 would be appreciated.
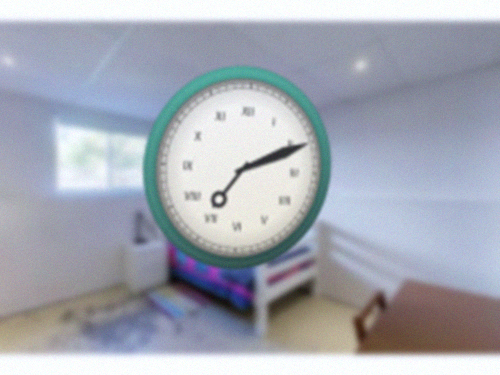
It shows 7,11
